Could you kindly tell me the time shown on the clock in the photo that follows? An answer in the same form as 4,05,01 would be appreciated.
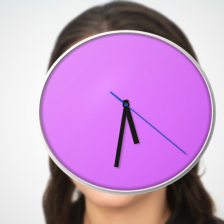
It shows 5,31,22
